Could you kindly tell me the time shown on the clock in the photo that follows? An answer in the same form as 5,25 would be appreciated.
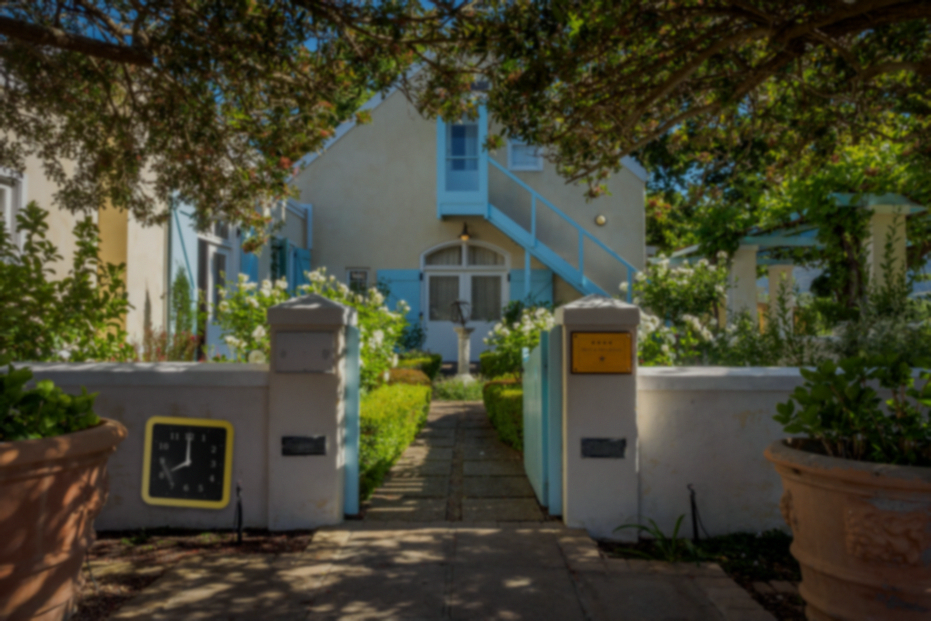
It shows 8,00
